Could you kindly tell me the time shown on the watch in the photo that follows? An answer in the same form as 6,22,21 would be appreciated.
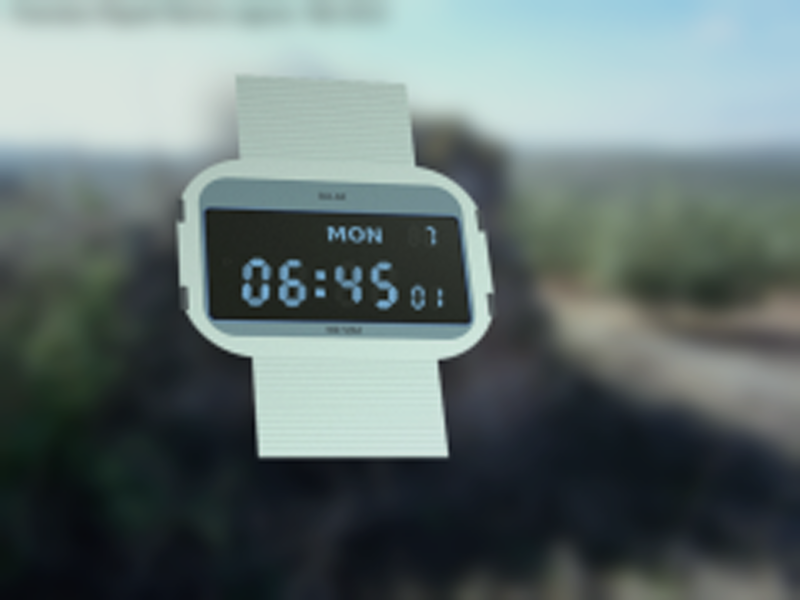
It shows 6,45,01
